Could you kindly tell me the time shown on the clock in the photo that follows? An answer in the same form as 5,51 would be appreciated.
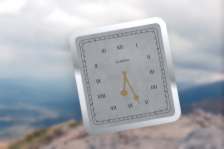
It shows 6,27
